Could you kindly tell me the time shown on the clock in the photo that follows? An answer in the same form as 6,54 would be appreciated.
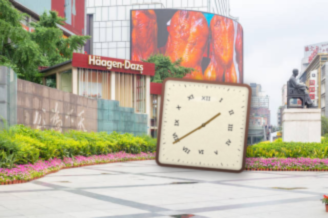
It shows 1,39
